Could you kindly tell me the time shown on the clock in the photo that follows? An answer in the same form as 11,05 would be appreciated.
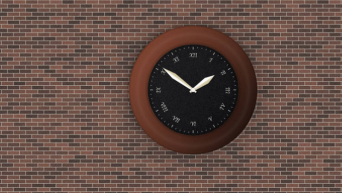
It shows 1,51
